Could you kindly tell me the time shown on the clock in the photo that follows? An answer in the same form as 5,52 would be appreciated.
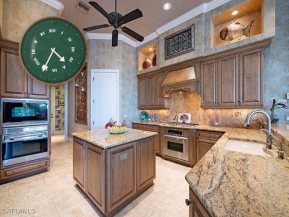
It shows 4,35
